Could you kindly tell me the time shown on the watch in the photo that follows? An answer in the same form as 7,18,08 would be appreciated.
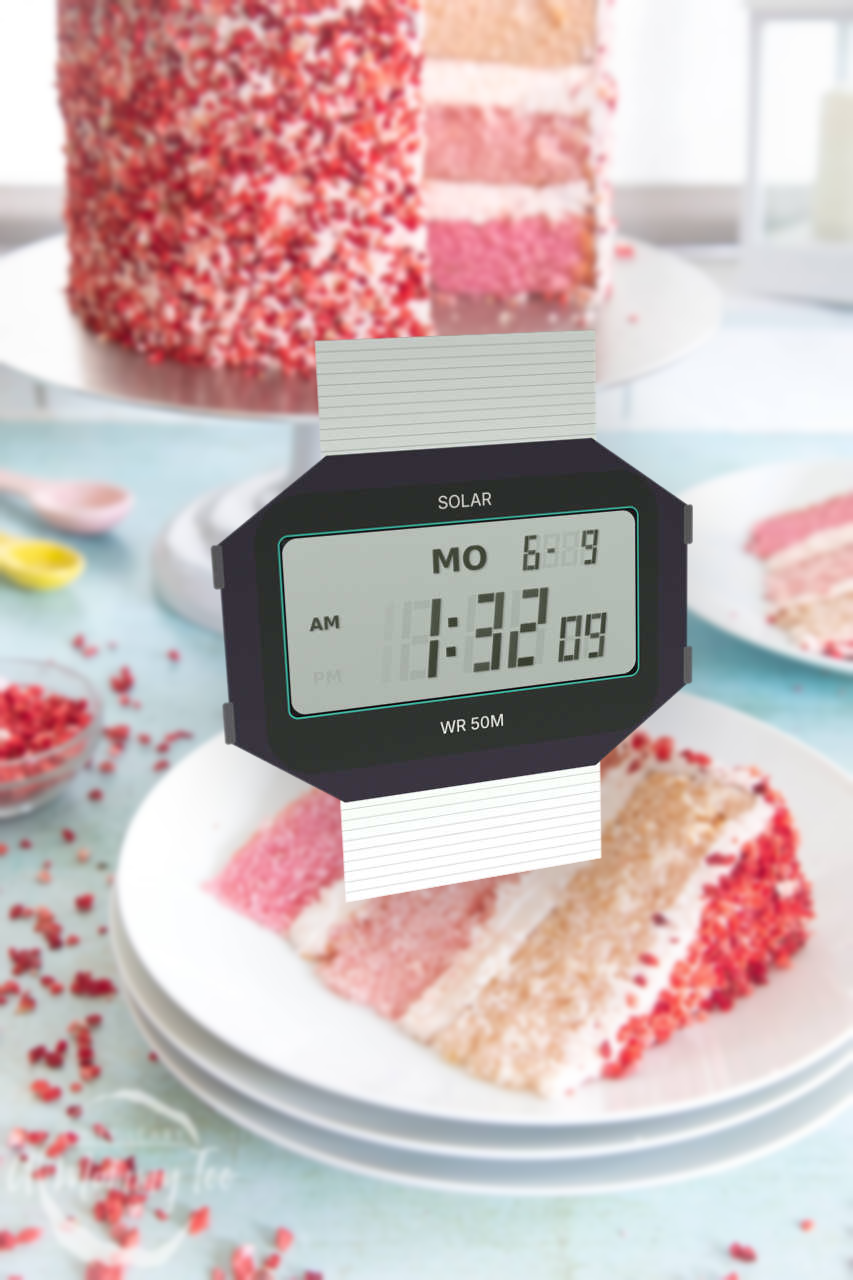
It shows 1,32,09
